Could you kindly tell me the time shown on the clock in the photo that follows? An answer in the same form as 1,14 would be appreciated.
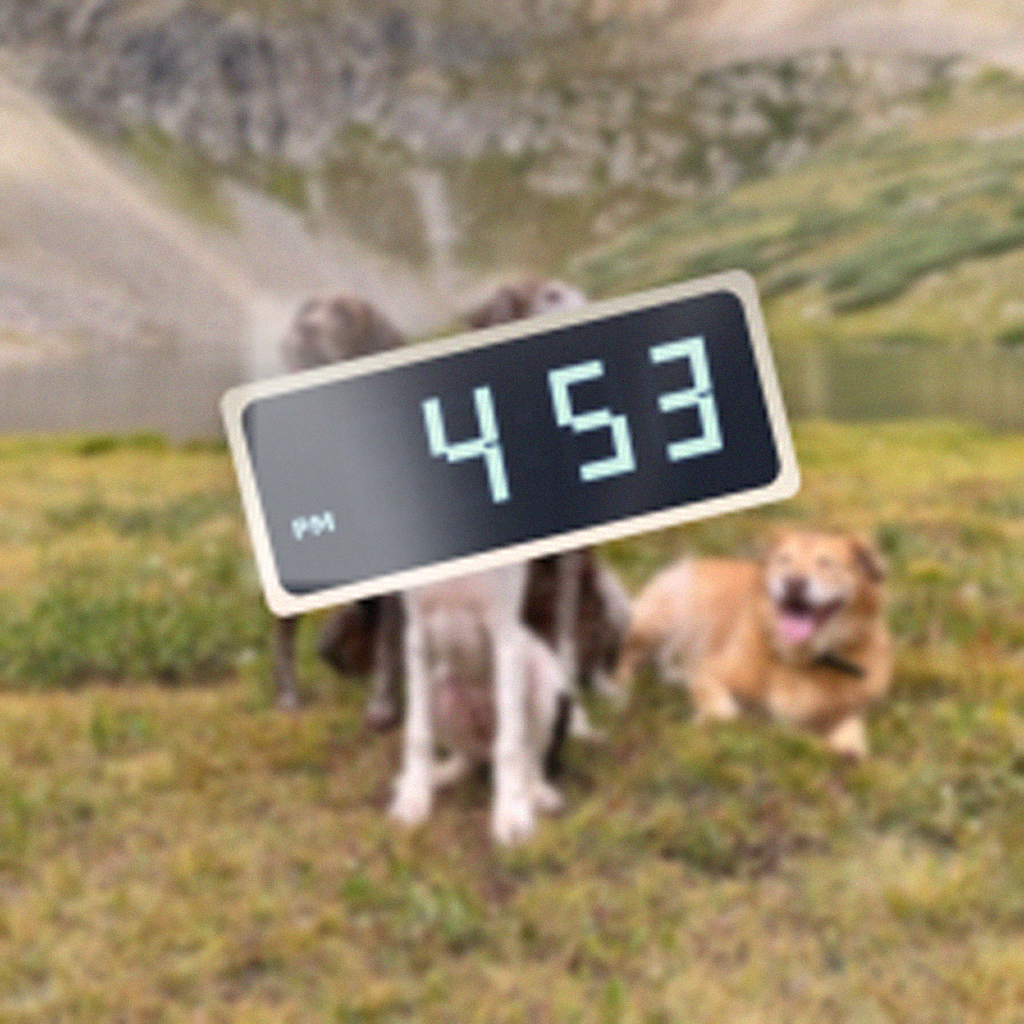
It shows 4,53
